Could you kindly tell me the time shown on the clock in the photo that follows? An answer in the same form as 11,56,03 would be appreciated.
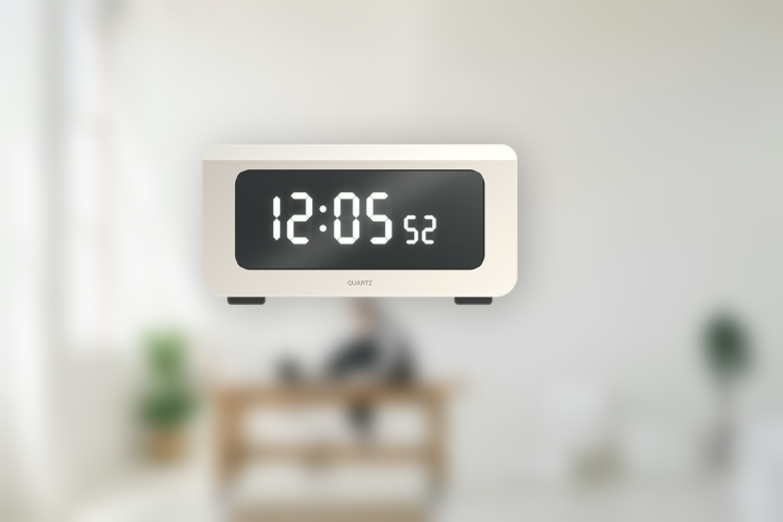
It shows 12,05,52
